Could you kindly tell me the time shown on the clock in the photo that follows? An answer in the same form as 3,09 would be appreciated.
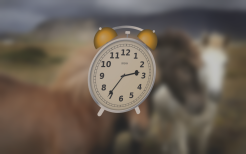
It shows 2,36
